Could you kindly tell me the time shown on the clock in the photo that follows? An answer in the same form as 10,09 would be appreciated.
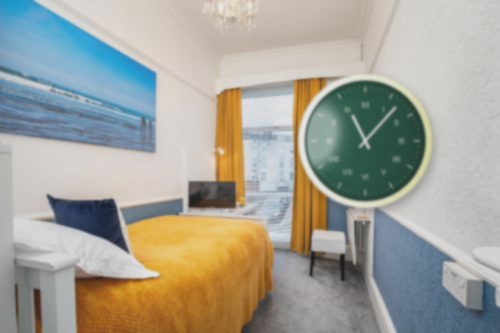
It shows 11,07
